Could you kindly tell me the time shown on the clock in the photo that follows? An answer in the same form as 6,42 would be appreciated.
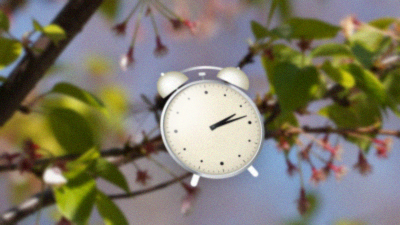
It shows 2,13
